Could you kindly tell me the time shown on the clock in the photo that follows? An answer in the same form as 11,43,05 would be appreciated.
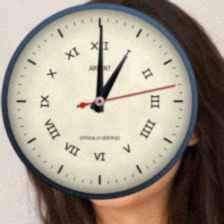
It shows 1,00,13
